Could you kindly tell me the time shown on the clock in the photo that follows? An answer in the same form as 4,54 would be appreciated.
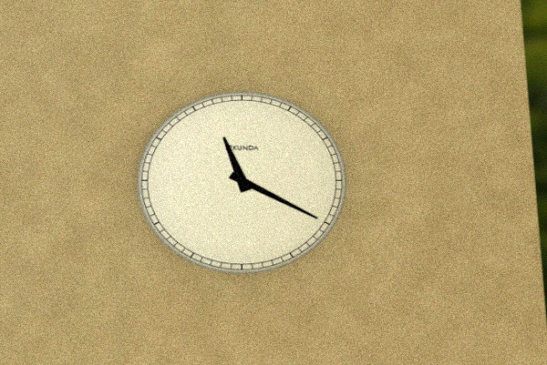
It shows 11,20
